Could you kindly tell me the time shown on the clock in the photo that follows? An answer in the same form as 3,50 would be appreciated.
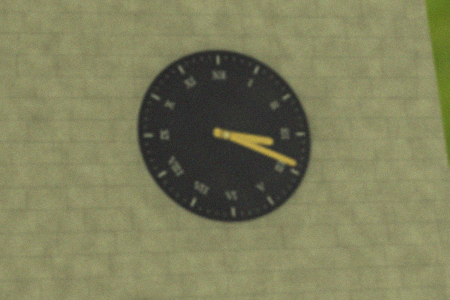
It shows 3,19
